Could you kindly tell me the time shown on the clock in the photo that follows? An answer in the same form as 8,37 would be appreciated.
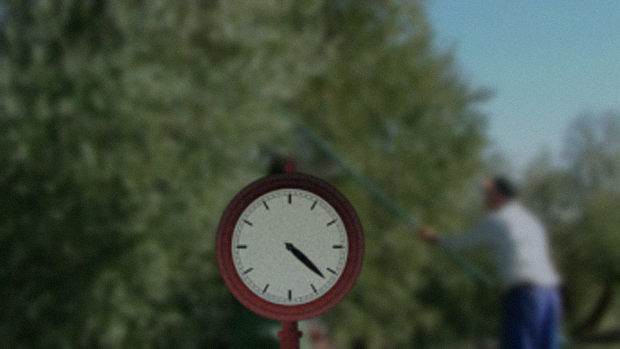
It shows 4,22
